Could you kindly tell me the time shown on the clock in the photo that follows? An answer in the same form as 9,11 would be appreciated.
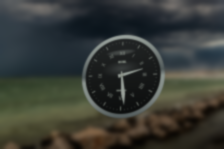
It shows 2,29
